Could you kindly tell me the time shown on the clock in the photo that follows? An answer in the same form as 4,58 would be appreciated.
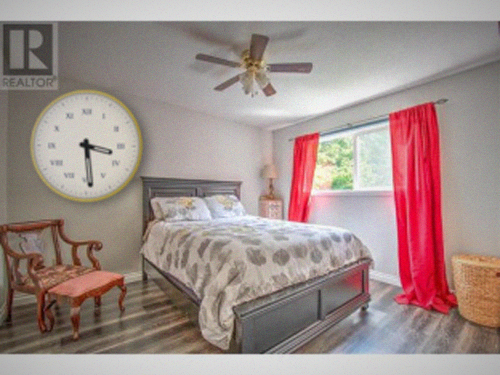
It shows 3,29
